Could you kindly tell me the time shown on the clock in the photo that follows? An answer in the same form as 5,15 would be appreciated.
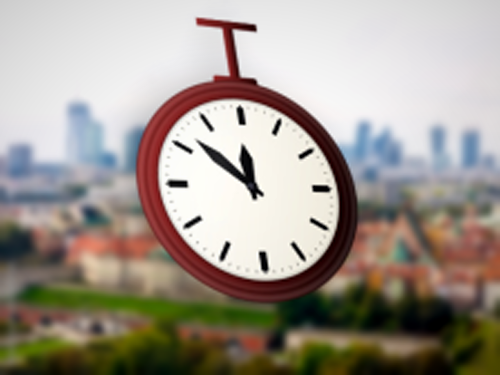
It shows 11,52
